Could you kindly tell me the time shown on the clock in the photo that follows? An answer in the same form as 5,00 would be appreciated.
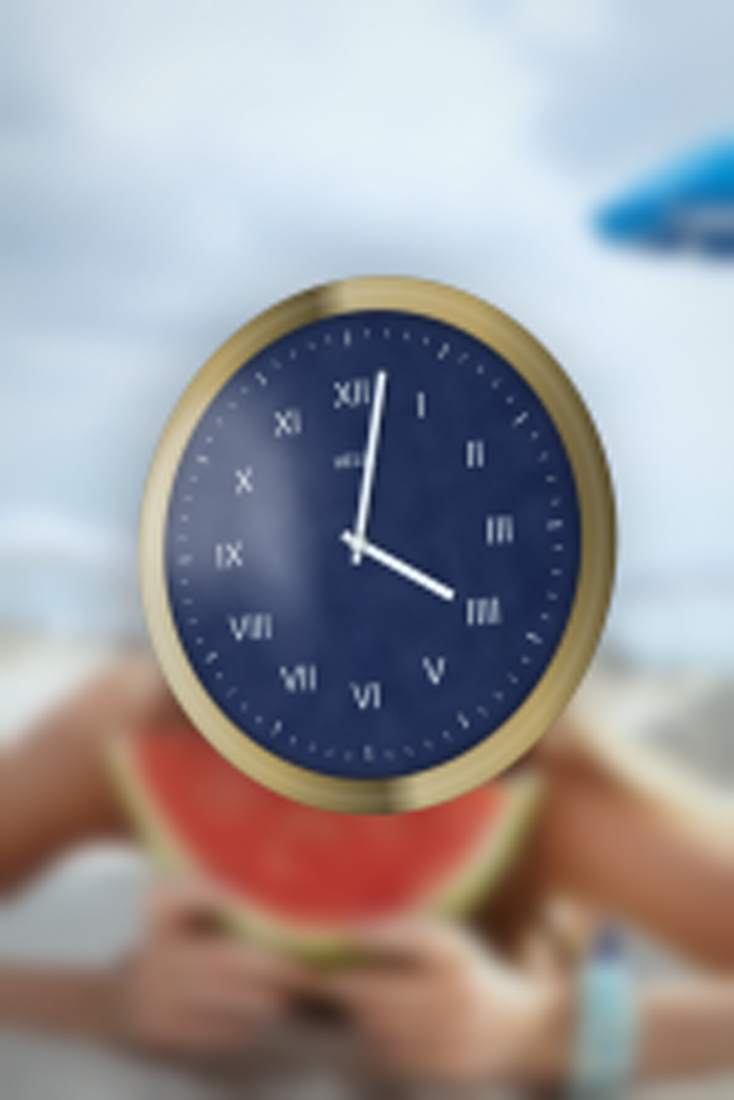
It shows 4,02
